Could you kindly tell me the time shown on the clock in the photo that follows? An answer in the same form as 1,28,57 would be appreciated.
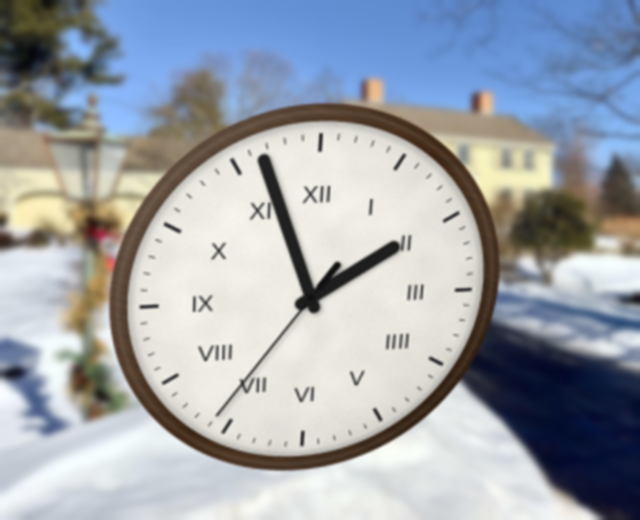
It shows 1,56,36
